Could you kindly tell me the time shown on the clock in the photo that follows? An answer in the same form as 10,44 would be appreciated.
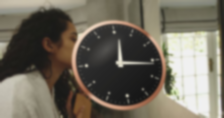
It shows 12,16
